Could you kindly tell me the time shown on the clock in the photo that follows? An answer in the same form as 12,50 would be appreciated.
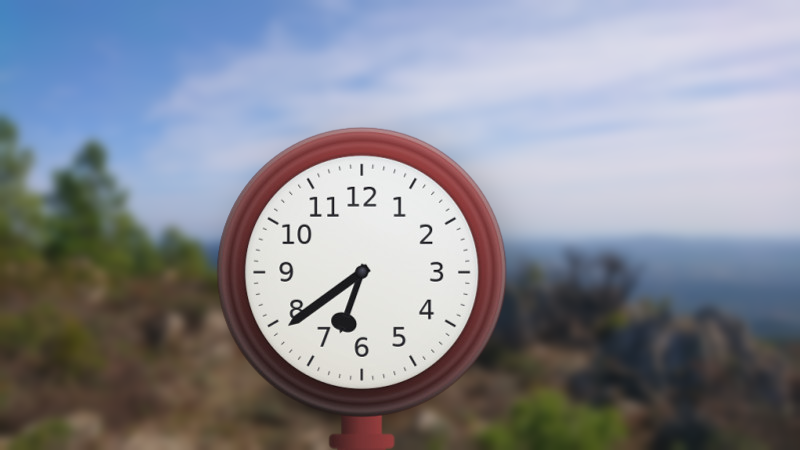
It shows 6,39
